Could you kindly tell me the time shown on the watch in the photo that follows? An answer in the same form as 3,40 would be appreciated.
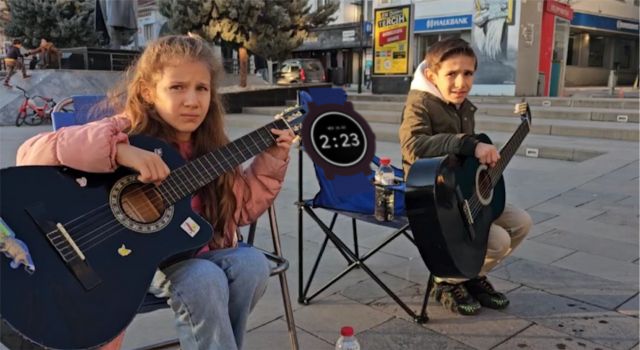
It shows 2,23
